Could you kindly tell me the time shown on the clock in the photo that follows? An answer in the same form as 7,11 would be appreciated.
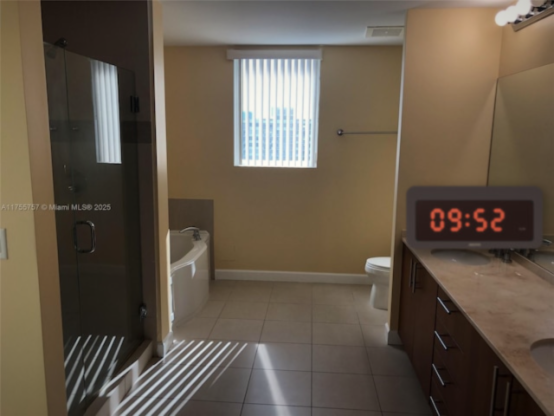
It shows 9,52
